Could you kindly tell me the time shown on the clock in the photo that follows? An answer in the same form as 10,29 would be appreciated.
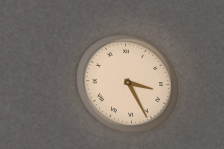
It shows 3,26
